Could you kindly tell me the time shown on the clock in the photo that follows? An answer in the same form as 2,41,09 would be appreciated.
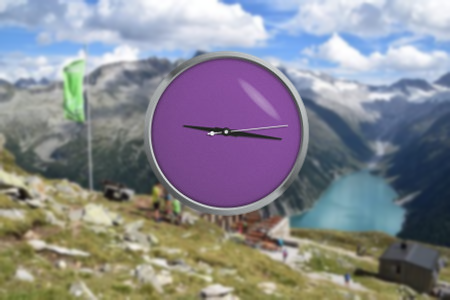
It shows 9,16,14
